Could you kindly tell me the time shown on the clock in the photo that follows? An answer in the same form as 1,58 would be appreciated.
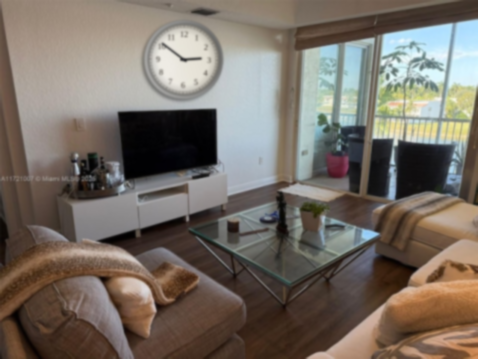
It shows 2,51
